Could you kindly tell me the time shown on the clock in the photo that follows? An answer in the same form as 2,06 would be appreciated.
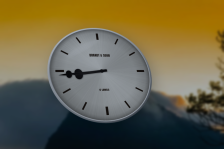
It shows 8,44
